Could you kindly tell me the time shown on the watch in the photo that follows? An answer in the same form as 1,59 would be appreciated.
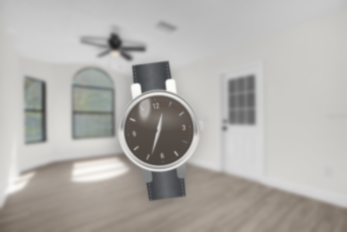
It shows 12,34
